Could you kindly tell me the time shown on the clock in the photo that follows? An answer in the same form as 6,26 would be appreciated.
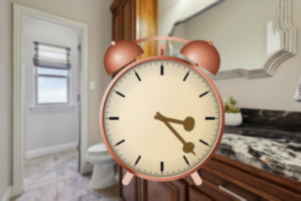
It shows 3,23
